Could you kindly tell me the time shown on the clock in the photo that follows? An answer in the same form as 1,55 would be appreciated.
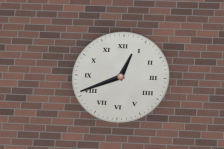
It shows 12,41
